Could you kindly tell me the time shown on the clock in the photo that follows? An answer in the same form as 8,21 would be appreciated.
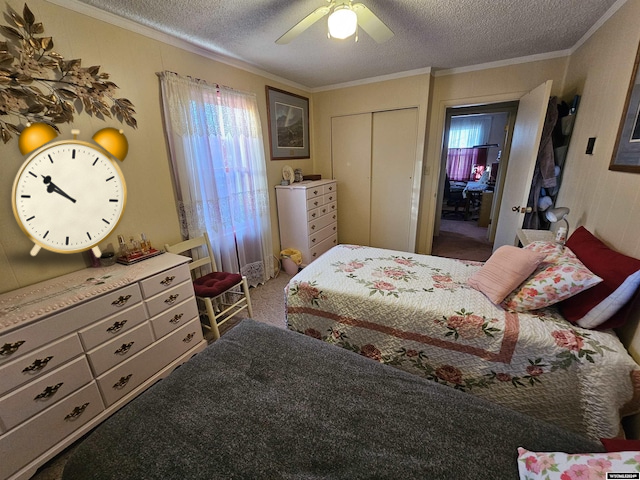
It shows 9,51
